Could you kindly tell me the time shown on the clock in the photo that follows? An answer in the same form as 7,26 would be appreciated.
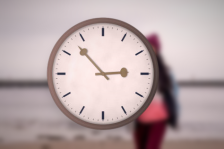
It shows 2,53
